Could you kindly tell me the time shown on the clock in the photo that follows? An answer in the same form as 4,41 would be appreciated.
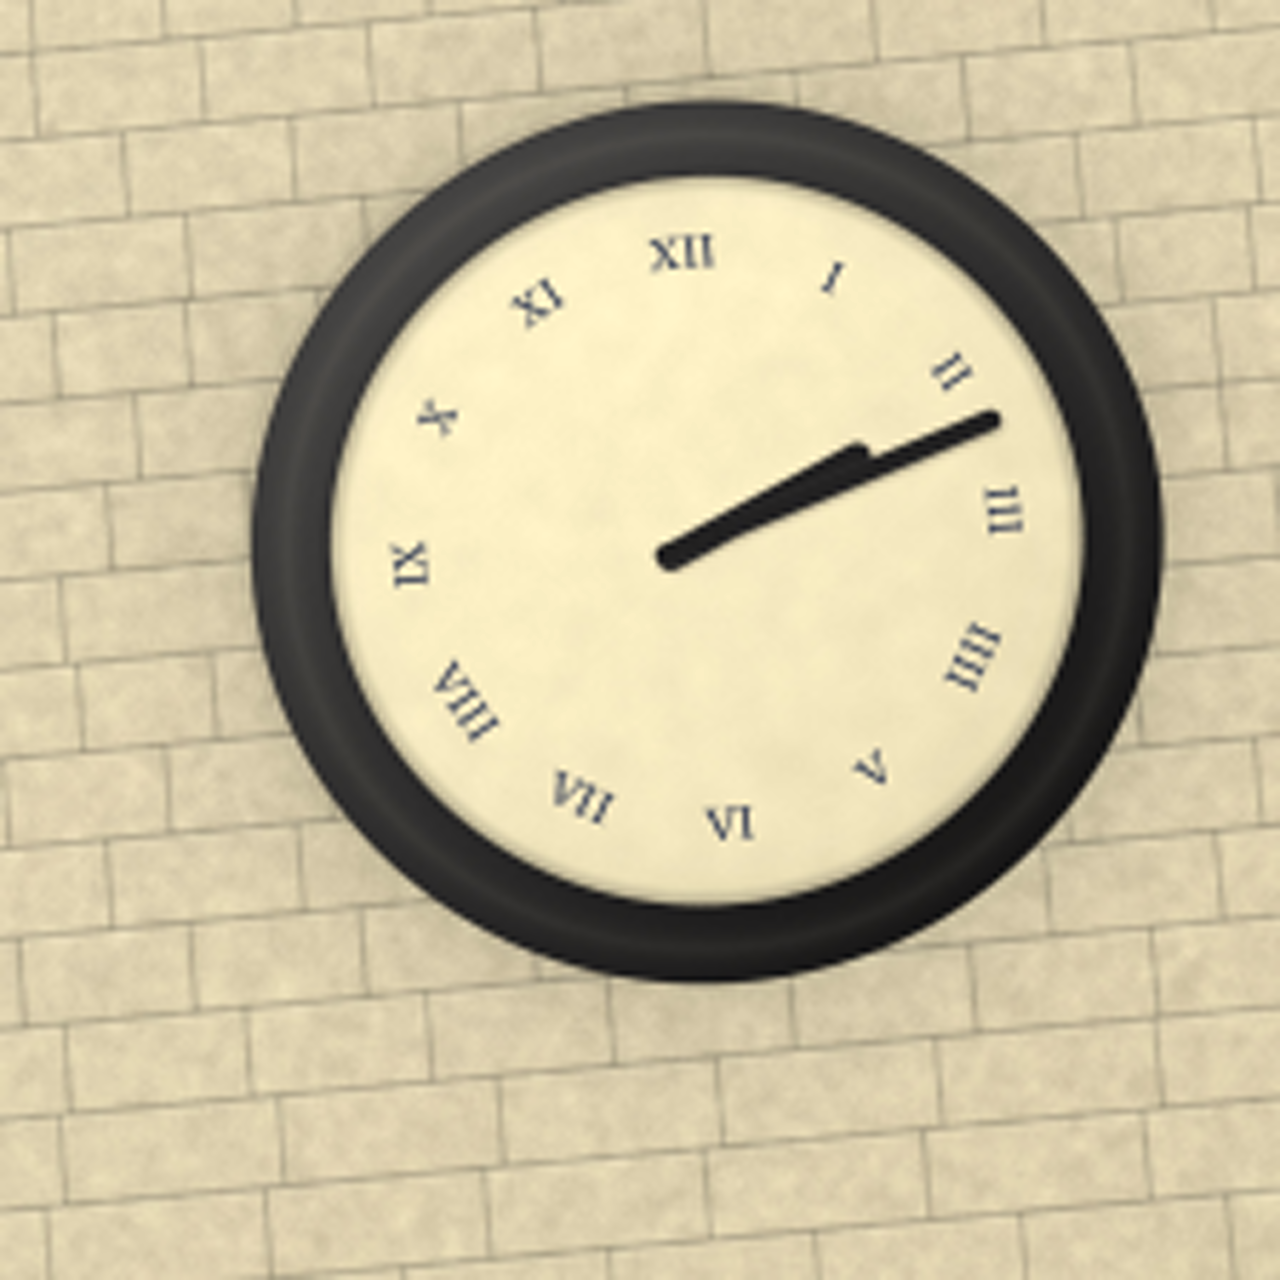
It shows 2,12
